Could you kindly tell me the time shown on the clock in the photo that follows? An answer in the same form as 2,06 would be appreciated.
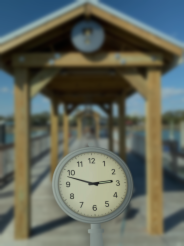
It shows 2,48
